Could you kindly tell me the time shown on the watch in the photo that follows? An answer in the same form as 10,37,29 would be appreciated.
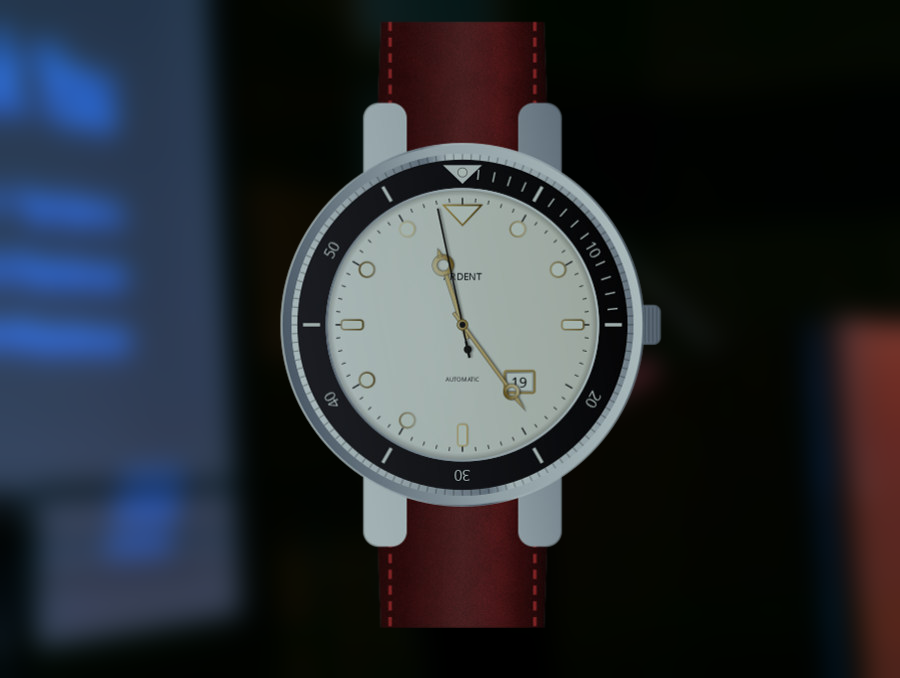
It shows 11,23,58
